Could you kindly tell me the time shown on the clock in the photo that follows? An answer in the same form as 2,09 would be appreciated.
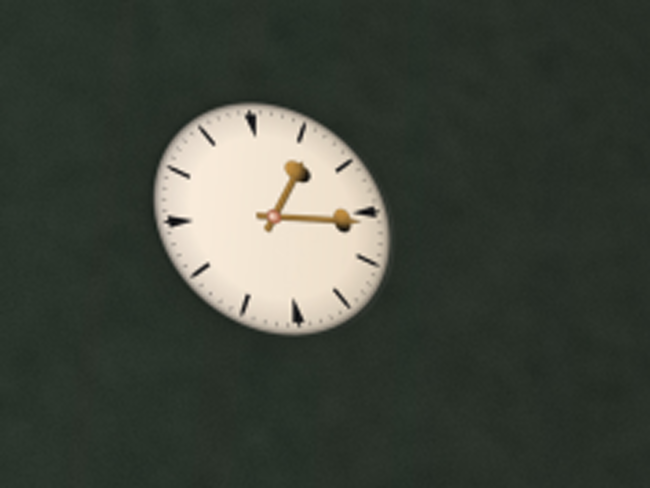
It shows 1,16
